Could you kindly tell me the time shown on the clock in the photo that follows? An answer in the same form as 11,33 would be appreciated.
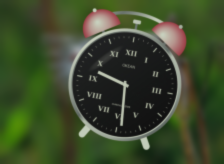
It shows 9,29
